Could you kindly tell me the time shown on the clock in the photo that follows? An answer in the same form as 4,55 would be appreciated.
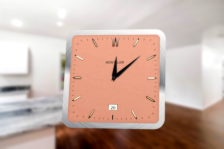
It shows 12,08
